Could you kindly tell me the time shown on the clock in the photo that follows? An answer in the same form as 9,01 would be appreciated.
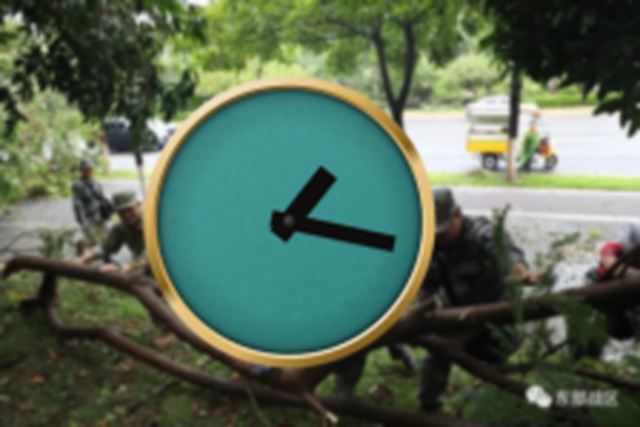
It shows 1,17
